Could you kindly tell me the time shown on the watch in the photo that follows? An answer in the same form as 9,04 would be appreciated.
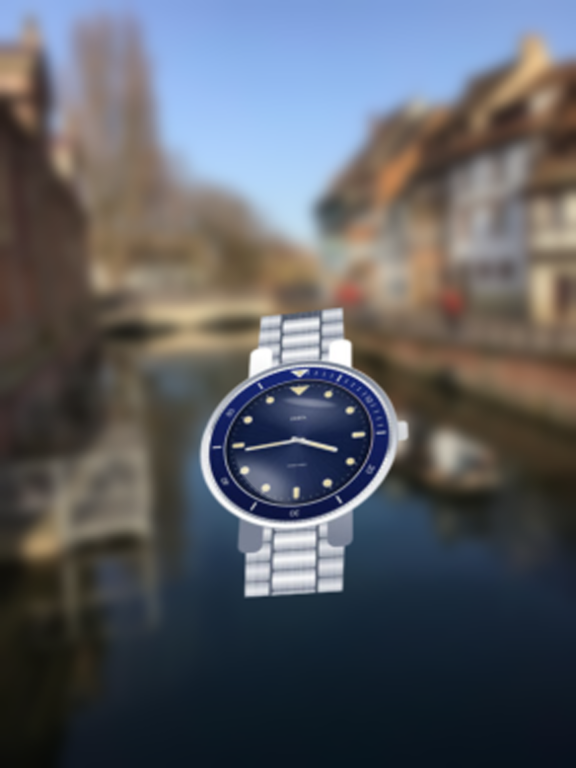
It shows 3,44
